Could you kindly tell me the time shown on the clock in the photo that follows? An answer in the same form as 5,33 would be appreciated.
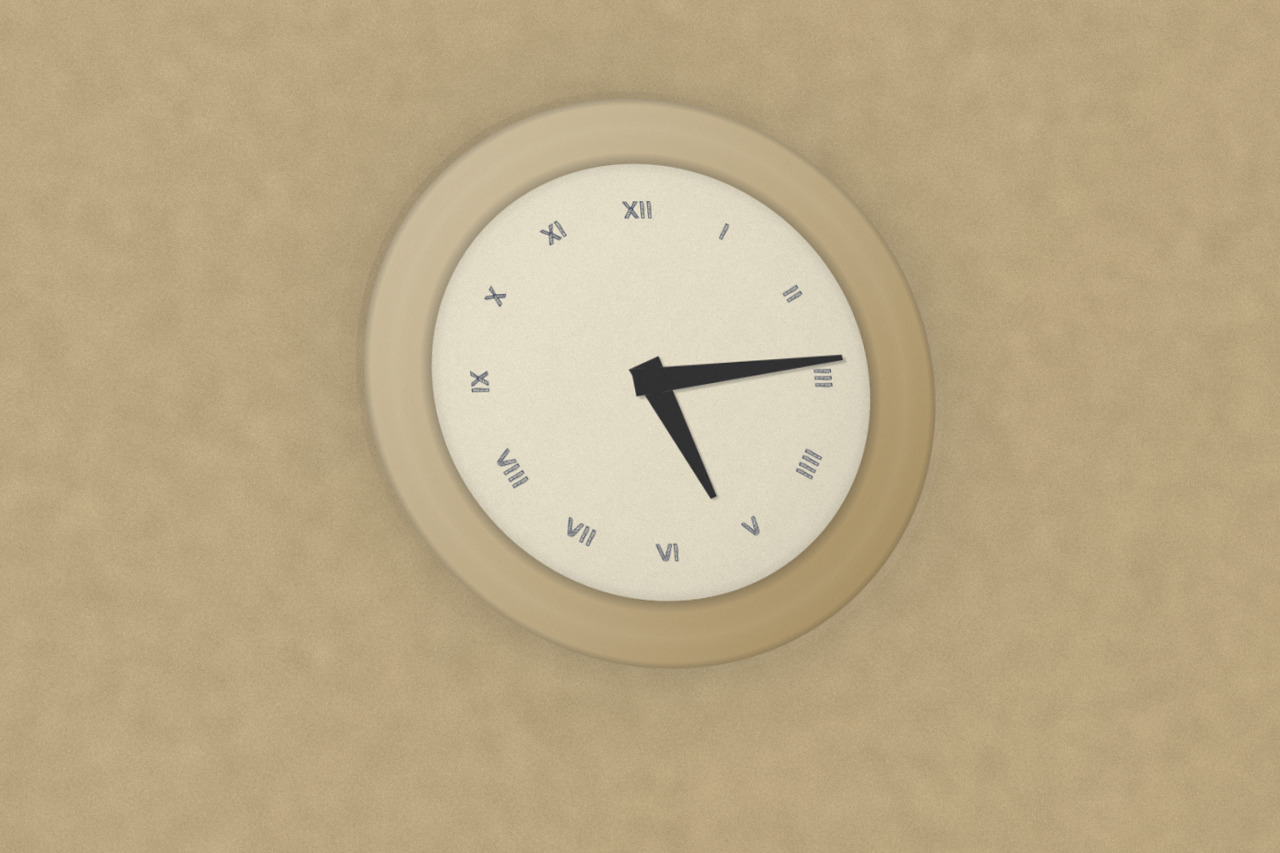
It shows 5,14
